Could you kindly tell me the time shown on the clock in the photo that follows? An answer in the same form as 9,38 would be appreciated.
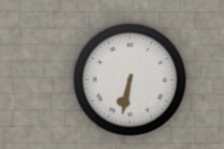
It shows 6,32
